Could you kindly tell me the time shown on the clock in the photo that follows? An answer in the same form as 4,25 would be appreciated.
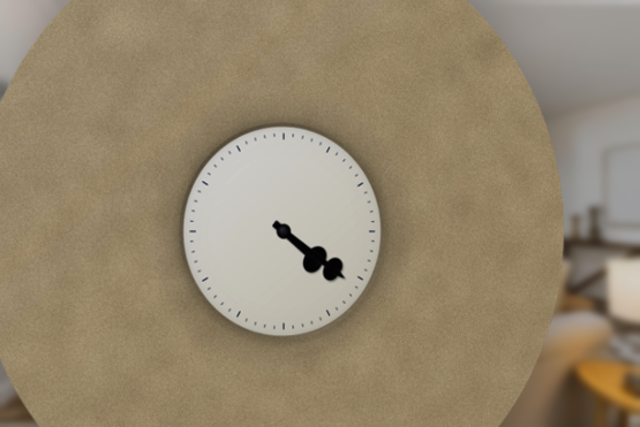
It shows 4,21
